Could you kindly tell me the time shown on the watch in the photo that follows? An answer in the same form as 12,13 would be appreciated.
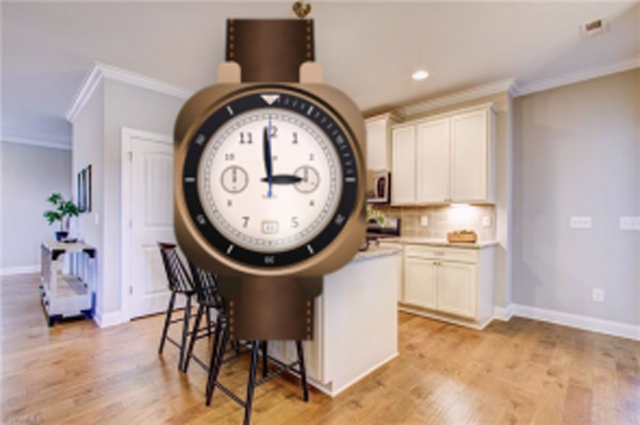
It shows 2,59
